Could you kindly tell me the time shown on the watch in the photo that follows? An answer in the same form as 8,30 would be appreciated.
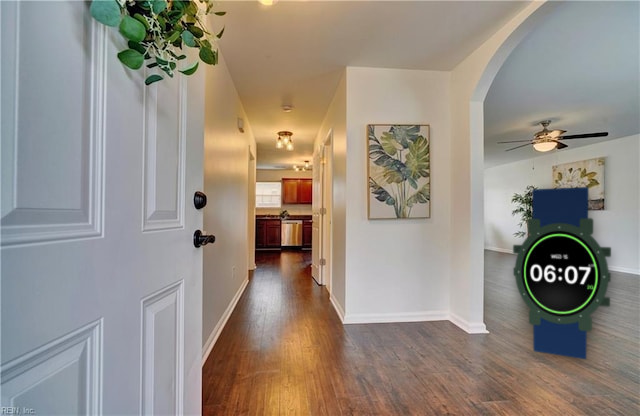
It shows 6,07
